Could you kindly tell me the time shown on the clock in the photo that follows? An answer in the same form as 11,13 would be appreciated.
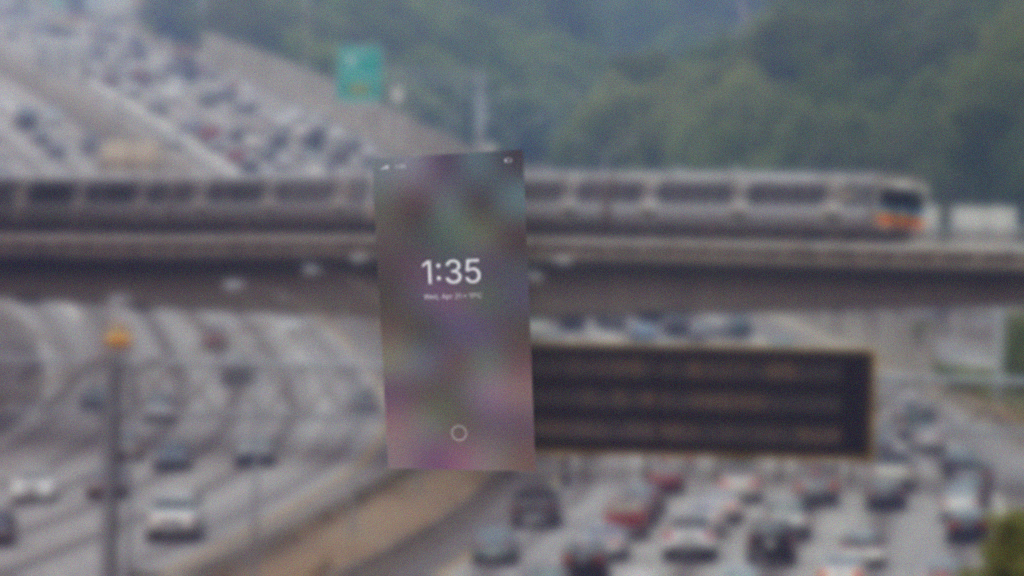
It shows 1,35
